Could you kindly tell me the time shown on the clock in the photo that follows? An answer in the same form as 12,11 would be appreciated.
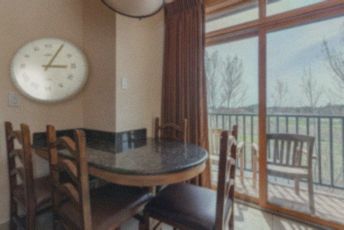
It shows 3,05
